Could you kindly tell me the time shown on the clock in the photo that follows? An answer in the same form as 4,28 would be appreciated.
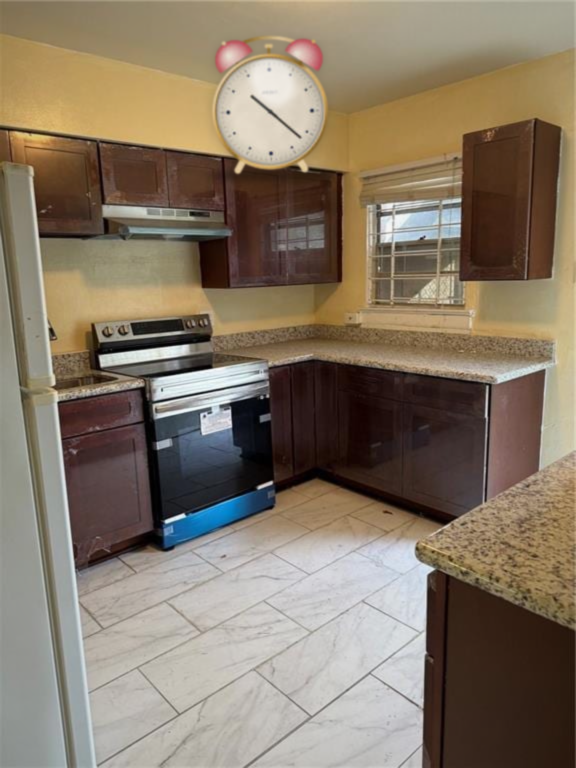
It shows 10,22
